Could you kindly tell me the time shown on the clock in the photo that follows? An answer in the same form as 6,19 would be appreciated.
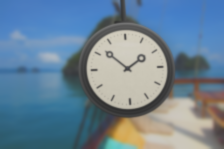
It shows 1,52
